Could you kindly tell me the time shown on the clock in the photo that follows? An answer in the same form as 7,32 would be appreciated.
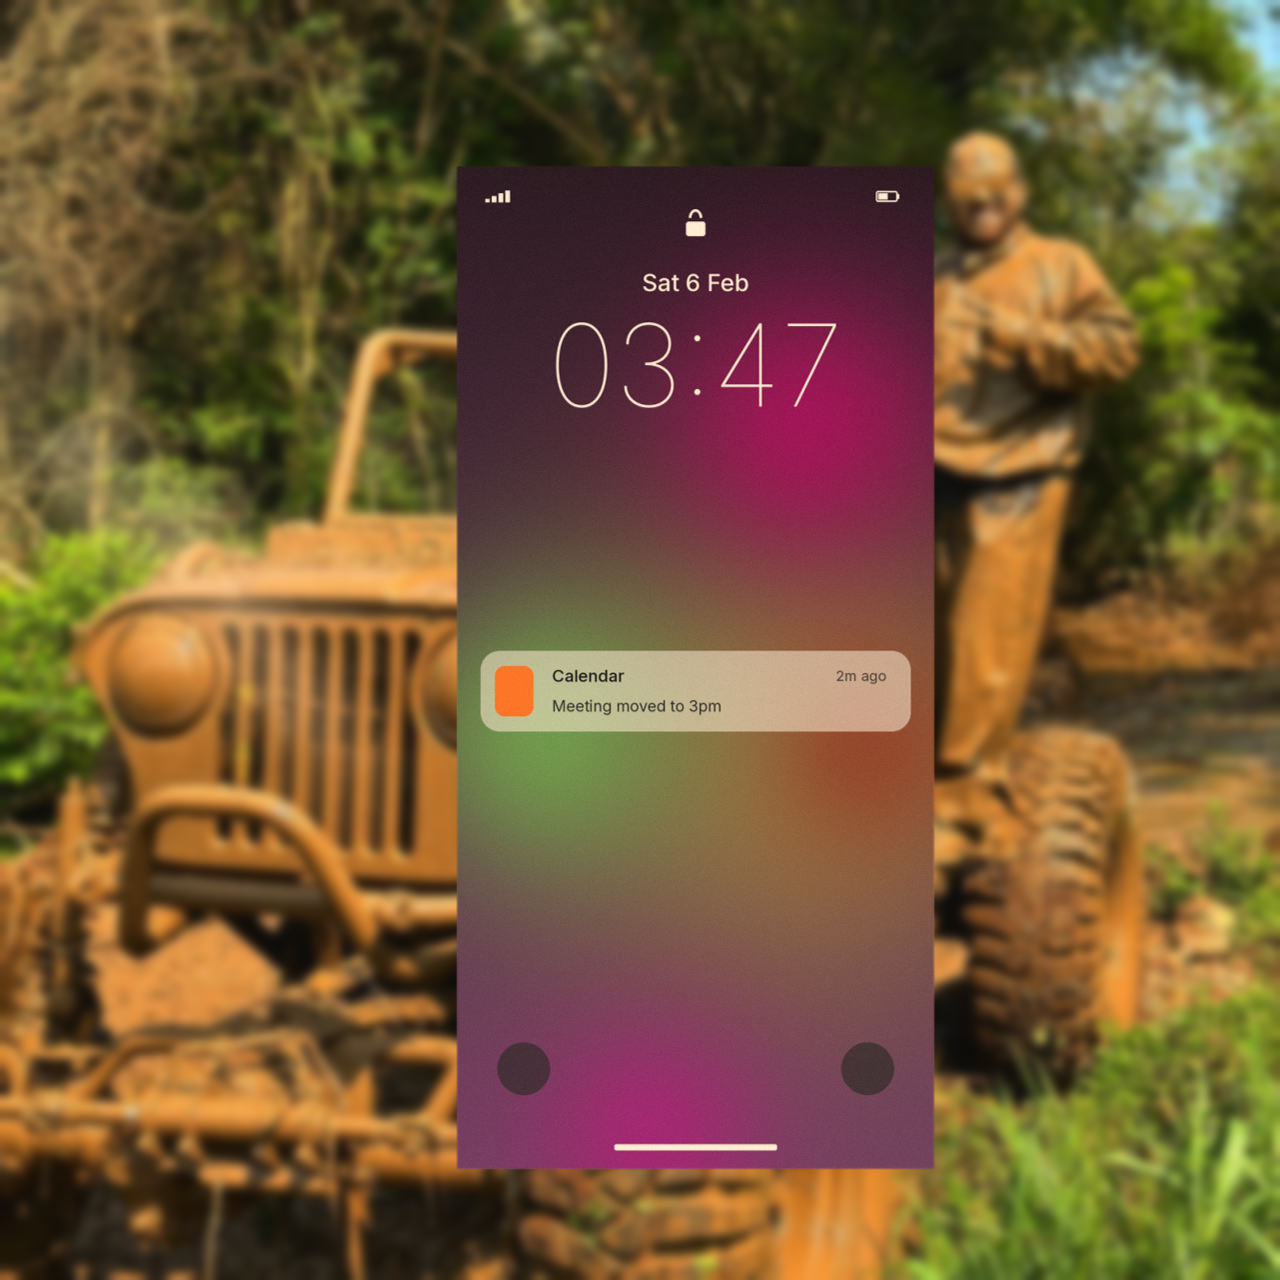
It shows 3,47
